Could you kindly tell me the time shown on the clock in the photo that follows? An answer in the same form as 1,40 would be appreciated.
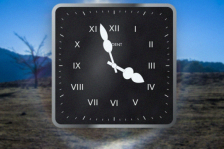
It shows 3,57
